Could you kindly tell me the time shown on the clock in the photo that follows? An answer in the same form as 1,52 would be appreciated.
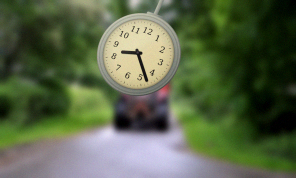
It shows 8,23
